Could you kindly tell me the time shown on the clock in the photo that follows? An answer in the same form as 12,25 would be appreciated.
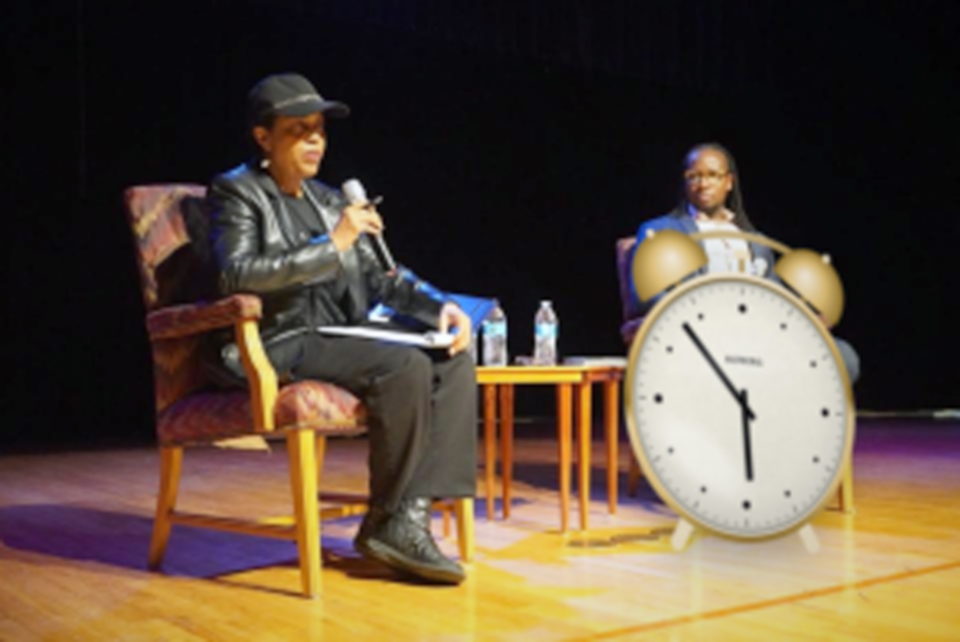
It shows 5,53
